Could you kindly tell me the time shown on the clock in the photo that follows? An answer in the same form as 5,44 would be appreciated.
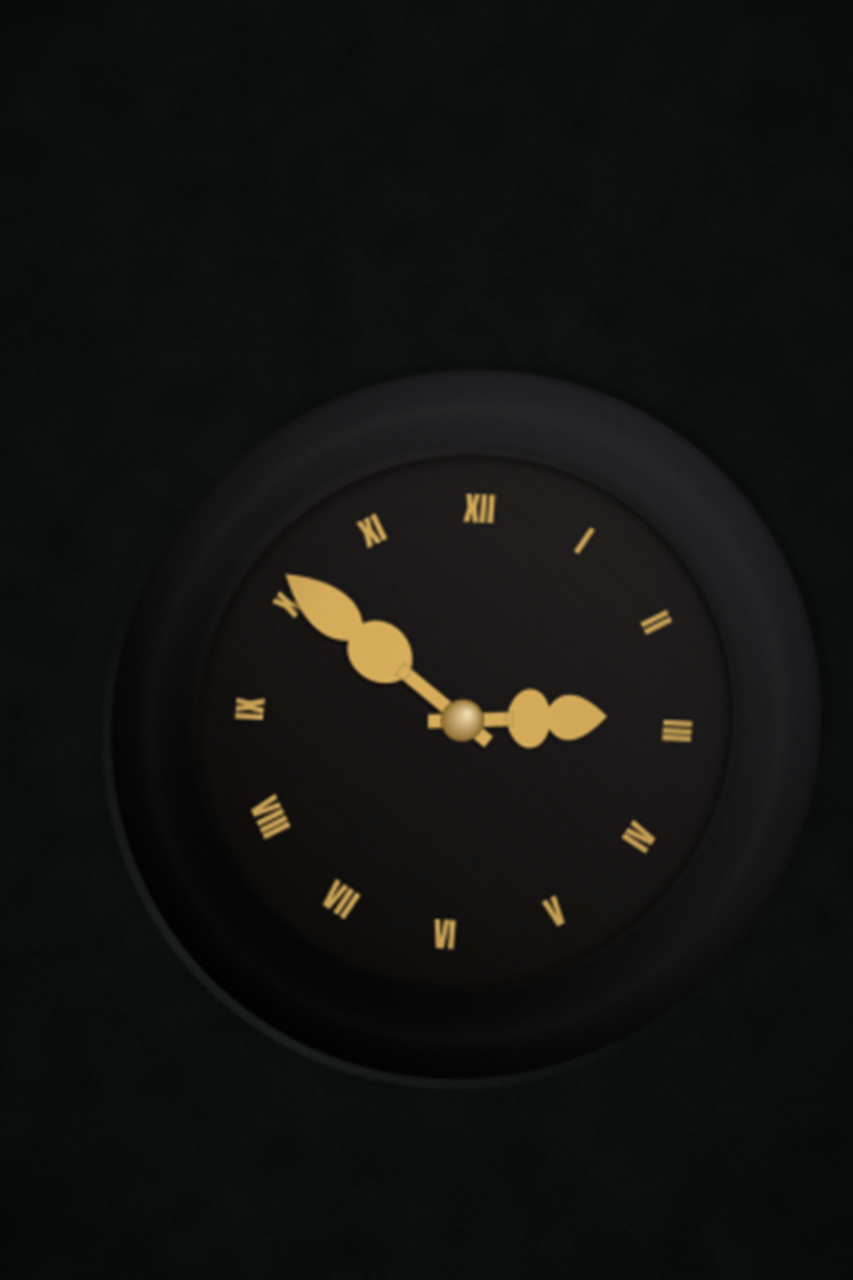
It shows 2,51
